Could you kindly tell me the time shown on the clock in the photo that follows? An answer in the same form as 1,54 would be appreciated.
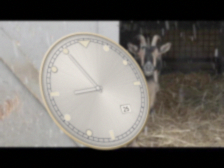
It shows 8,55
